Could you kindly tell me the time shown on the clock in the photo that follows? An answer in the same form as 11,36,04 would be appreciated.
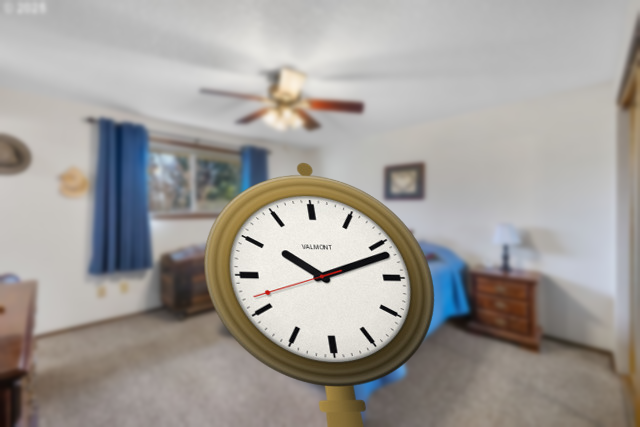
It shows 10,11,42
